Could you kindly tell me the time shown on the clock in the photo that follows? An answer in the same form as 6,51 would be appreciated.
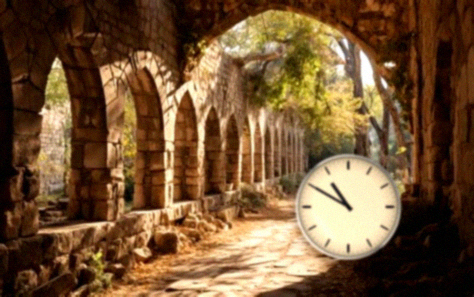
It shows 10,50
